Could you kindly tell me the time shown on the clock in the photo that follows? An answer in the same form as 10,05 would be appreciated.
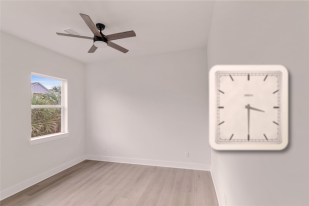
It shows 3,30
